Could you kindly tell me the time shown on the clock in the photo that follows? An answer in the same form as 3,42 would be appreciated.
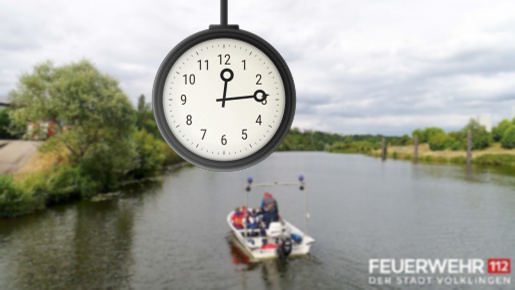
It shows 12,14
